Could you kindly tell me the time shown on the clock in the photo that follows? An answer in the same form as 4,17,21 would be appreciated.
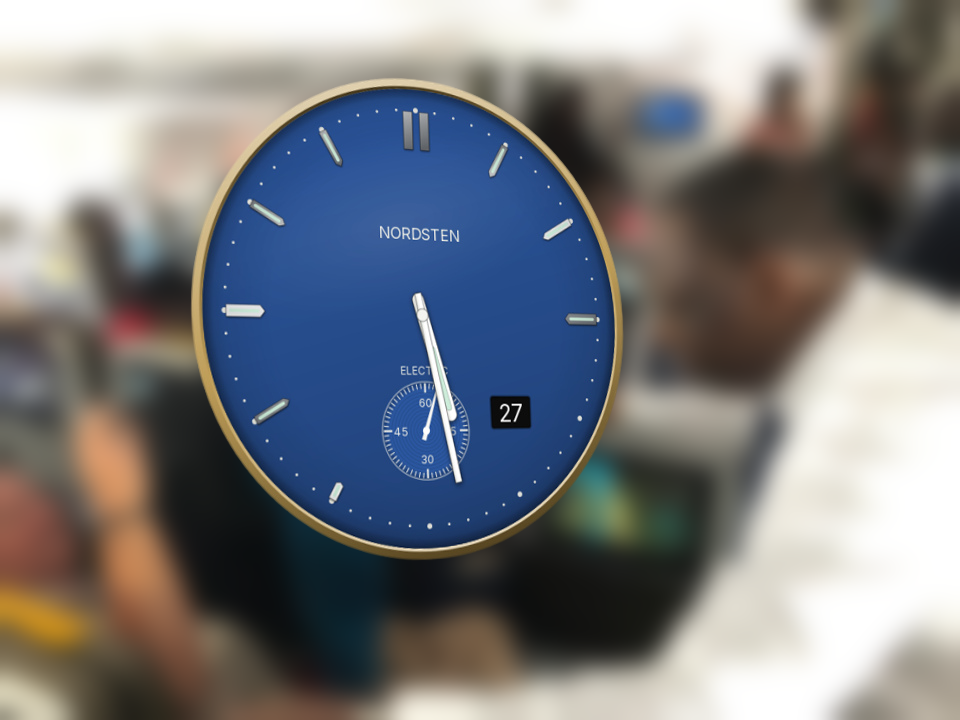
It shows 5,28,03
